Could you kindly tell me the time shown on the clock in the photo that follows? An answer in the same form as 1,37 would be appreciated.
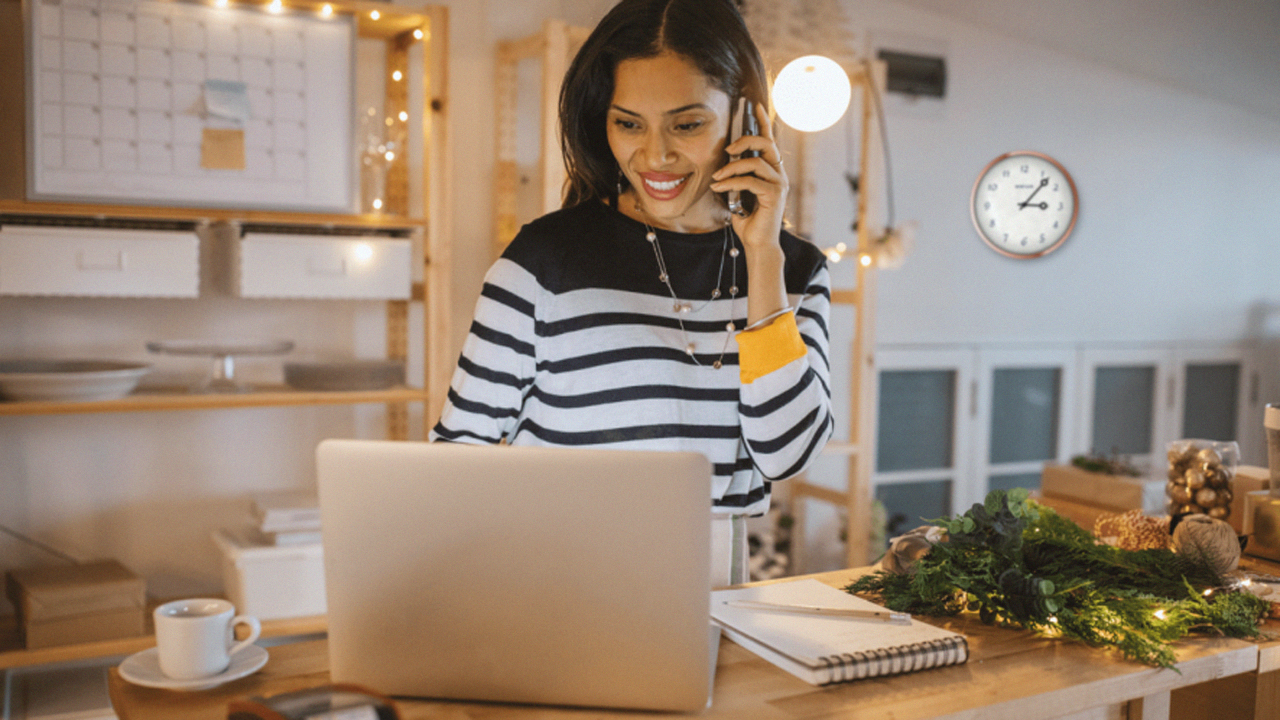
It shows 3,07
